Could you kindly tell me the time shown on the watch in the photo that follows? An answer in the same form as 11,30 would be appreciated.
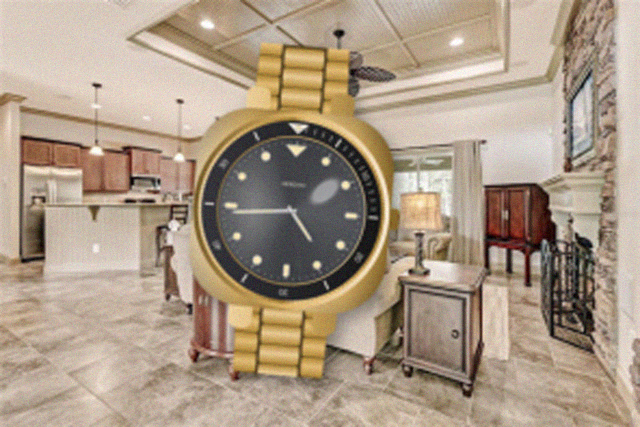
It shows 4,44
